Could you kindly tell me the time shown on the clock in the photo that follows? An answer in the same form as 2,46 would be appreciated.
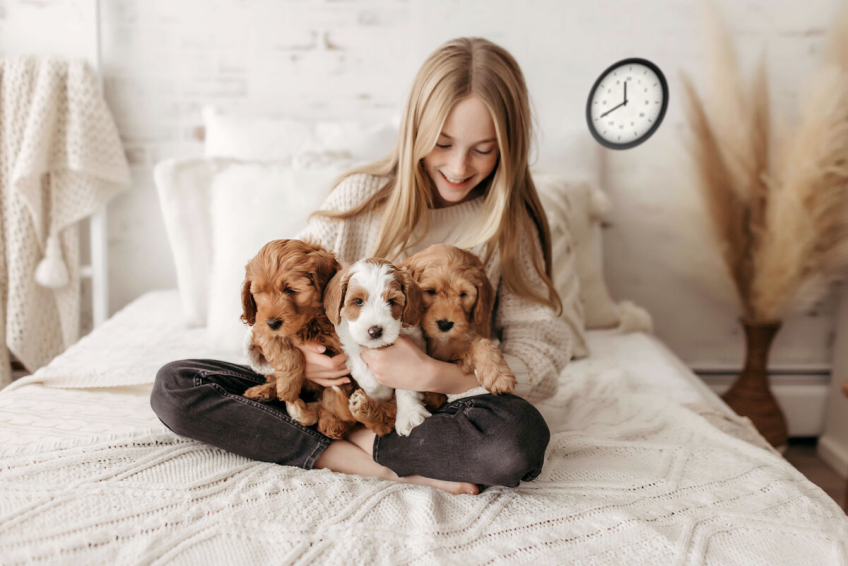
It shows 11,40
